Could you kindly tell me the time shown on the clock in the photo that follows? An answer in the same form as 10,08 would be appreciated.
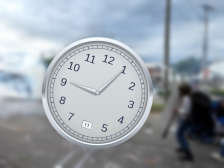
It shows 9,05
